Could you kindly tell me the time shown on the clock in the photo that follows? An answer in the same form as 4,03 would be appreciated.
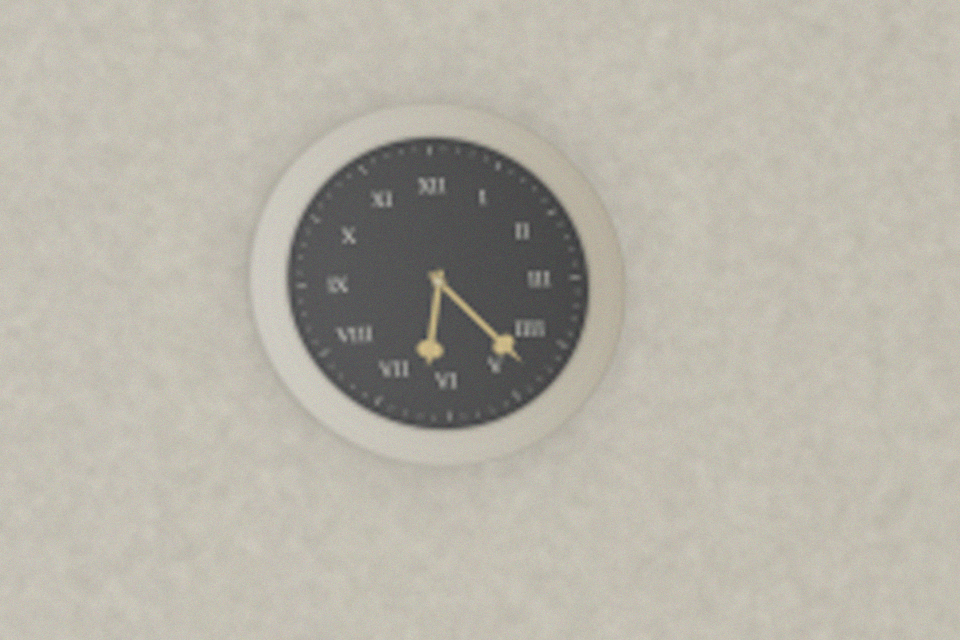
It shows 6,23
